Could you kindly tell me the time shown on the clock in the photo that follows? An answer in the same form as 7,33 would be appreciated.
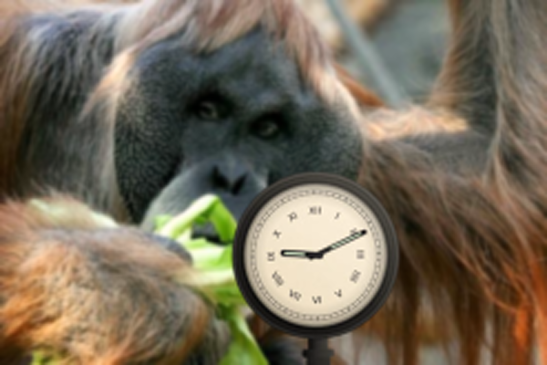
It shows 9,11
